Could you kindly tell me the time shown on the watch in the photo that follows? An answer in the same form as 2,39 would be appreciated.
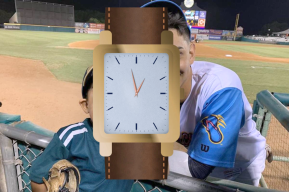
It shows 12,58
